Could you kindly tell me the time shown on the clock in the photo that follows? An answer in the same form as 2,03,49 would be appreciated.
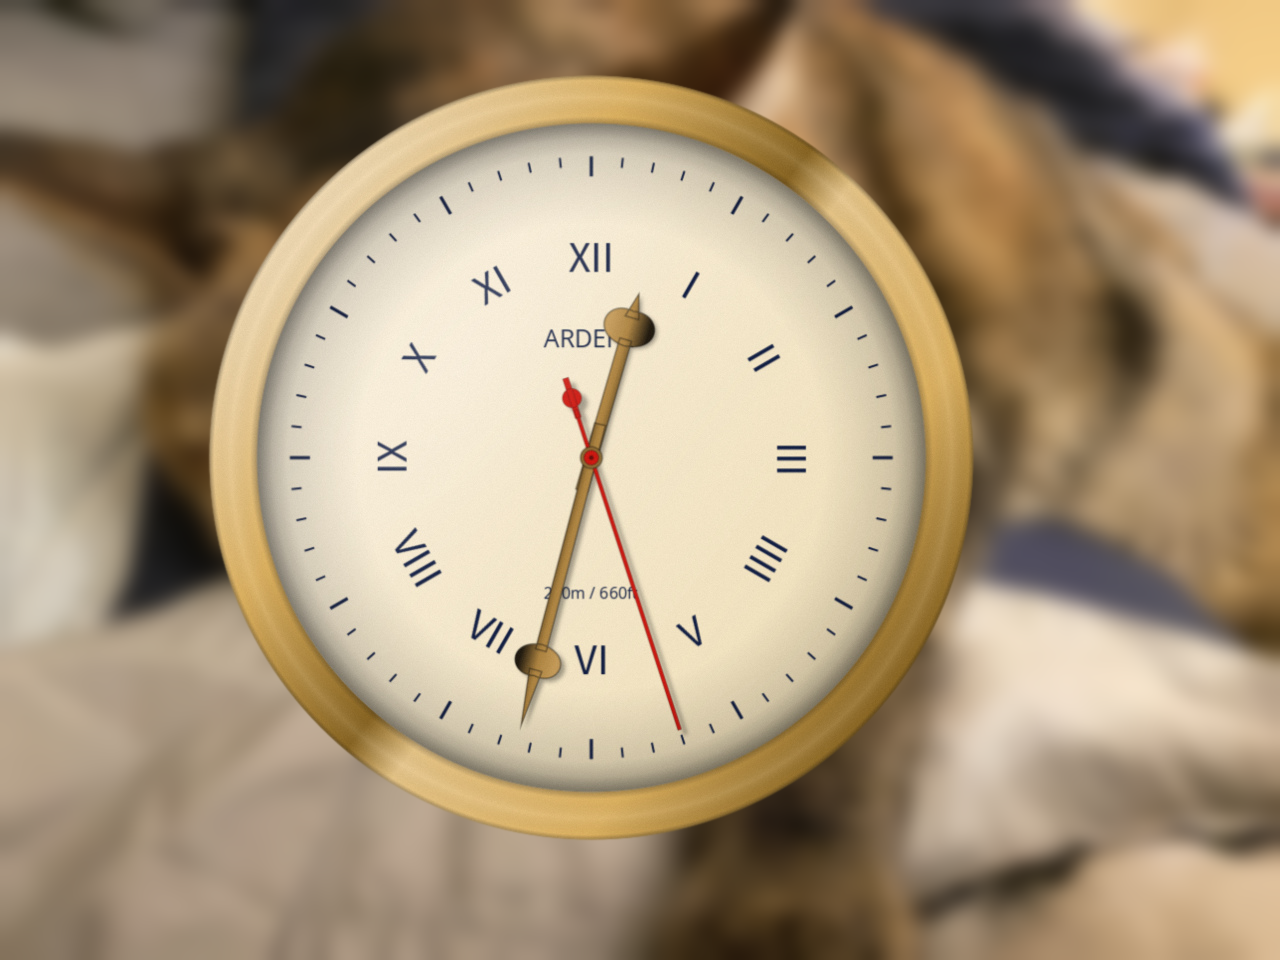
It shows 12,32,27
